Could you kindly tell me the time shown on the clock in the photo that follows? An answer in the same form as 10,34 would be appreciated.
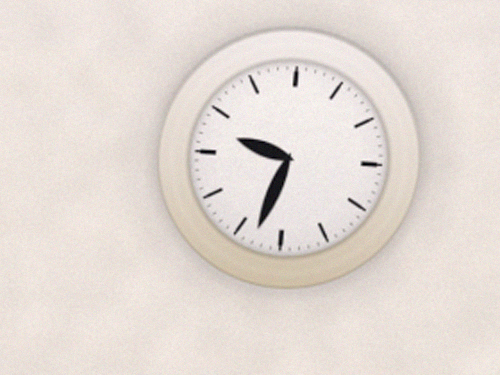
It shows 9,33
